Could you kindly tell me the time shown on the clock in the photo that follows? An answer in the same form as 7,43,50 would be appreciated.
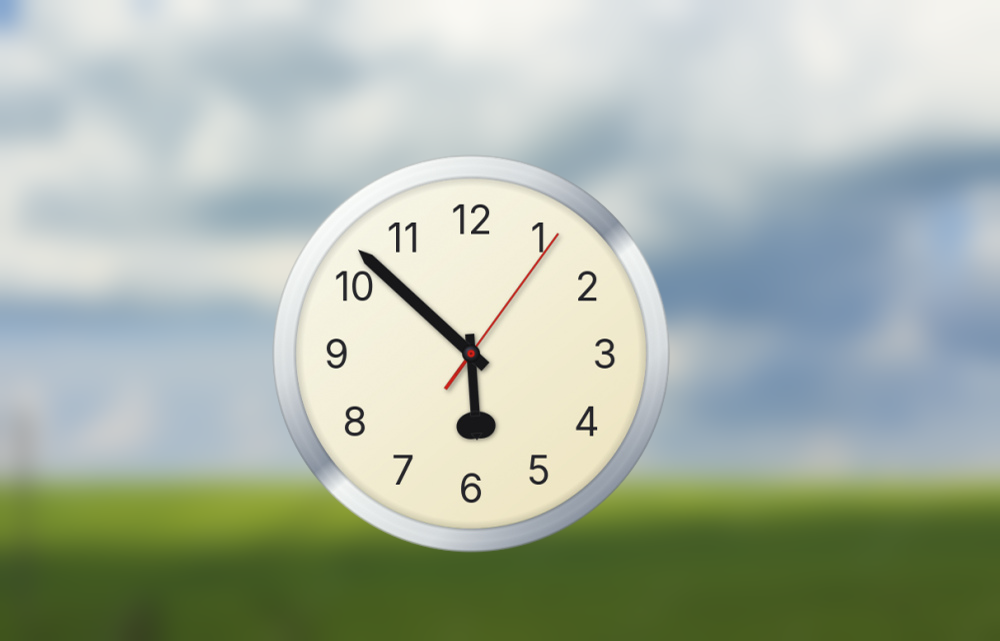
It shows 5,52,06
